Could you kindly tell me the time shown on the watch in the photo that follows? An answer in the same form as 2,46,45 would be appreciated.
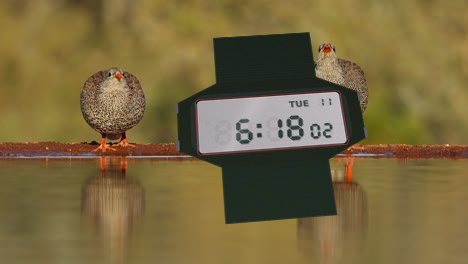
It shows 6,18,02
